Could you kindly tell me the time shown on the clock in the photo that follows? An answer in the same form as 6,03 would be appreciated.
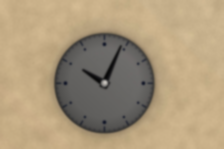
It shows 10,04
